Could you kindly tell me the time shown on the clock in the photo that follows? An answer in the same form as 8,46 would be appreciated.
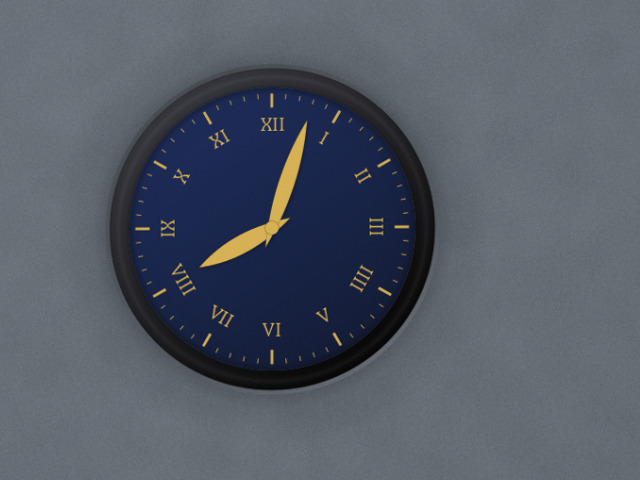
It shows 8,03
